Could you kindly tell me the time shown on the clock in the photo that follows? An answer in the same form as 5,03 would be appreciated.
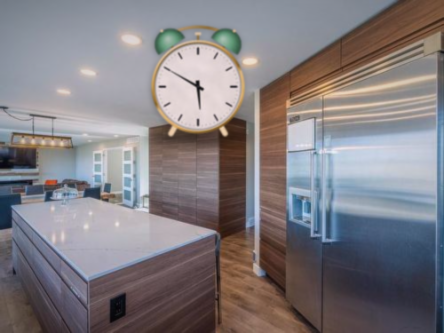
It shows 5,50
